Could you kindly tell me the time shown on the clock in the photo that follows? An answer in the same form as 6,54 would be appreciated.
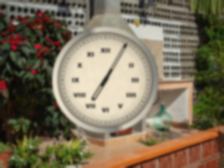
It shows 7,05
